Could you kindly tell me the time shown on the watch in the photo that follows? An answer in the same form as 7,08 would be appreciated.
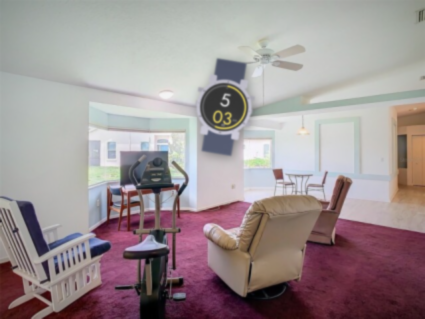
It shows 5,03
